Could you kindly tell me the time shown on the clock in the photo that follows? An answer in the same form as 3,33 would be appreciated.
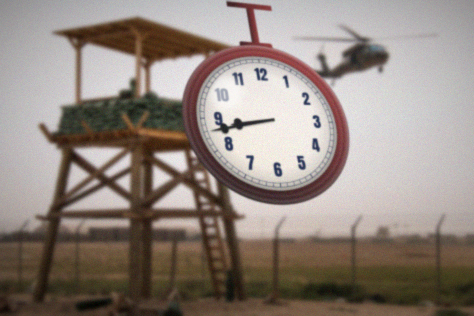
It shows 8,43
